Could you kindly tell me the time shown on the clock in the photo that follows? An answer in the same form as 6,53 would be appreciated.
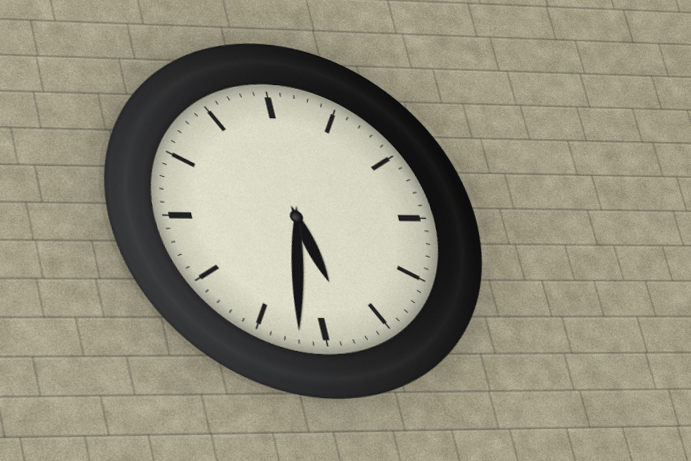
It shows 5,32
